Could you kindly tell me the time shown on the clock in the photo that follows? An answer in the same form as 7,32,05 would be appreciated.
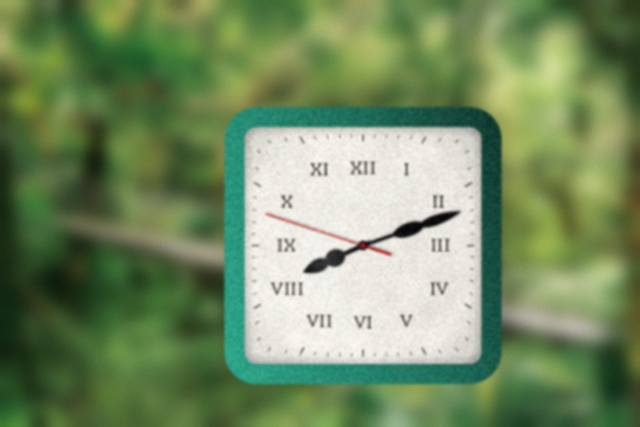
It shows 8,11,48
